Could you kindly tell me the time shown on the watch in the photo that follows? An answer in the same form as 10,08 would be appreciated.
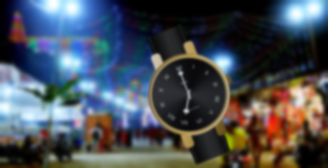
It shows 7,00
